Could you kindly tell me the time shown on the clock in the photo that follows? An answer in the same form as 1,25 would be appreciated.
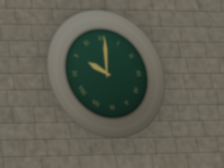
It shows 10,01
